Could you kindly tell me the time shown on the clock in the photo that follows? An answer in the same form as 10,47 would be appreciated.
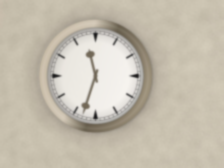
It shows 11,33
